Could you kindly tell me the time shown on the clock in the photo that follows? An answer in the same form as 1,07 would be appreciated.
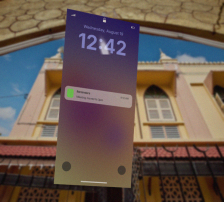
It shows 12,42
